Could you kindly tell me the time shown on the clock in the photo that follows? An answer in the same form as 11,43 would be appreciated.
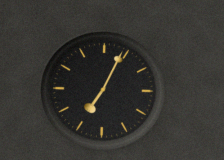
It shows 7,04
